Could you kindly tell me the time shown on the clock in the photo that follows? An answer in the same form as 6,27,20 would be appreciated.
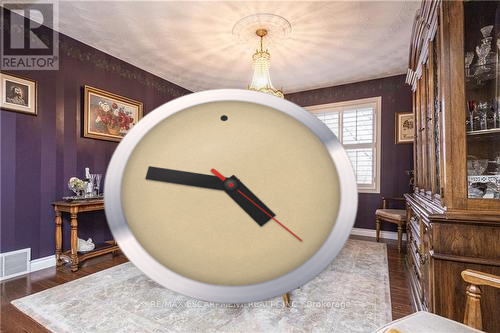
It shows 4,47,23
